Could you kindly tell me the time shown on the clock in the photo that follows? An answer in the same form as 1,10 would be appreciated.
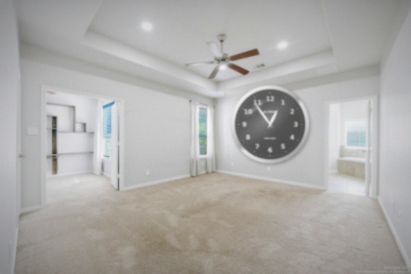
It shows 12,54
